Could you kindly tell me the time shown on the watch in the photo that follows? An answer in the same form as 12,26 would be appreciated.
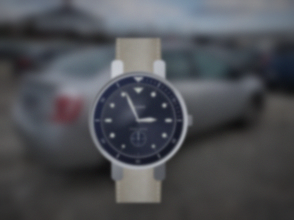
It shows 2,56
